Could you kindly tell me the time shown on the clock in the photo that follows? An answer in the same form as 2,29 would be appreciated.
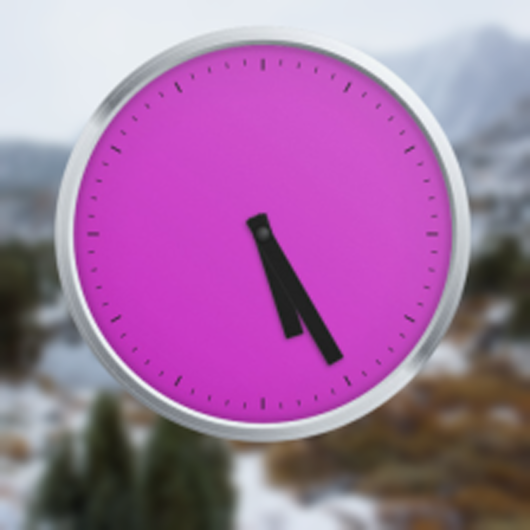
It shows 5,25
